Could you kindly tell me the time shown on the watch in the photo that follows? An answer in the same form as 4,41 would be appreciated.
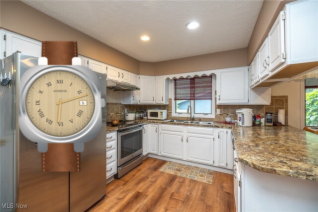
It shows 6,12
